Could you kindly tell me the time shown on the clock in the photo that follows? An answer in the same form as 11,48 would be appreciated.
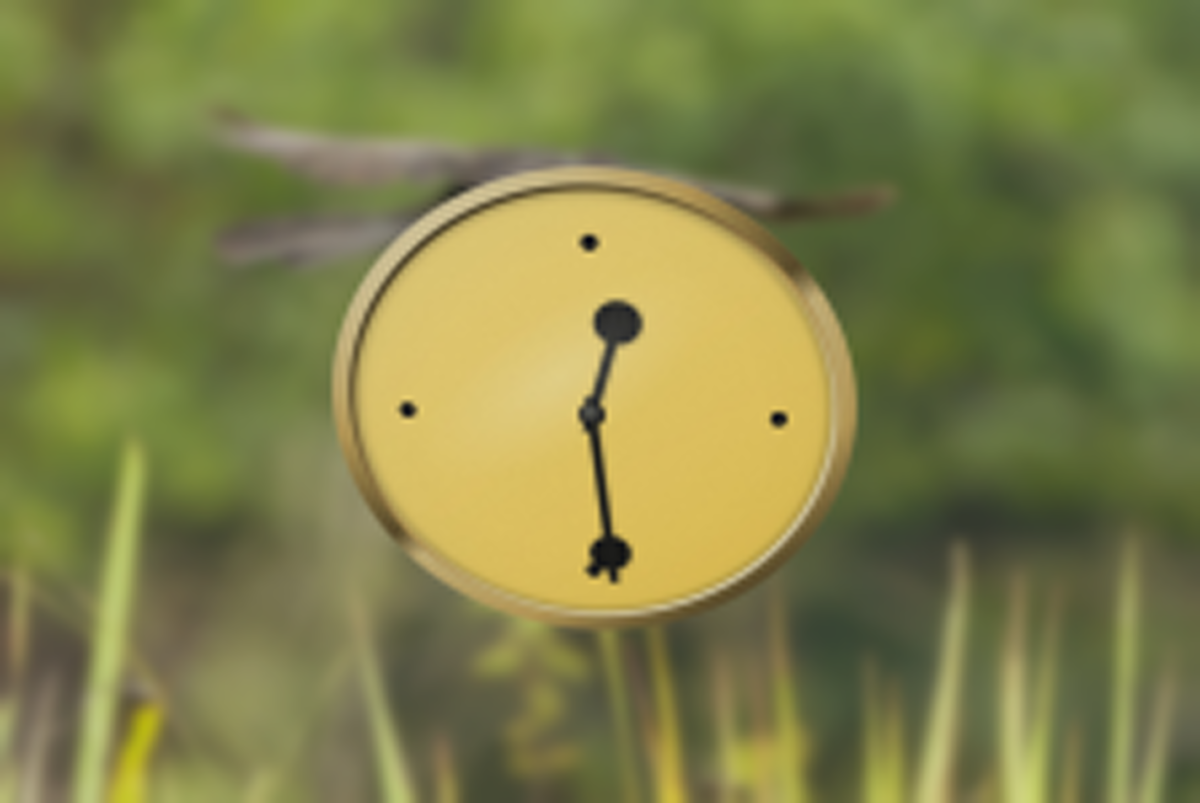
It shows 12,29
